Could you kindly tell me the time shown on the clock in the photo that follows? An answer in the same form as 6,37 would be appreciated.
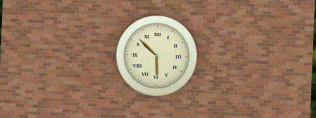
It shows 5,52
